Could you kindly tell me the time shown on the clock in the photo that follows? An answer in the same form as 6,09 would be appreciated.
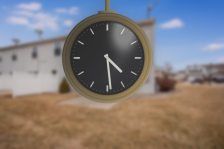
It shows 4,29
